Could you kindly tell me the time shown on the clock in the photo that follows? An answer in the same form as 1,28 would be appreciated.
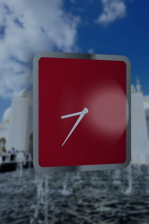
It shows 8,36
